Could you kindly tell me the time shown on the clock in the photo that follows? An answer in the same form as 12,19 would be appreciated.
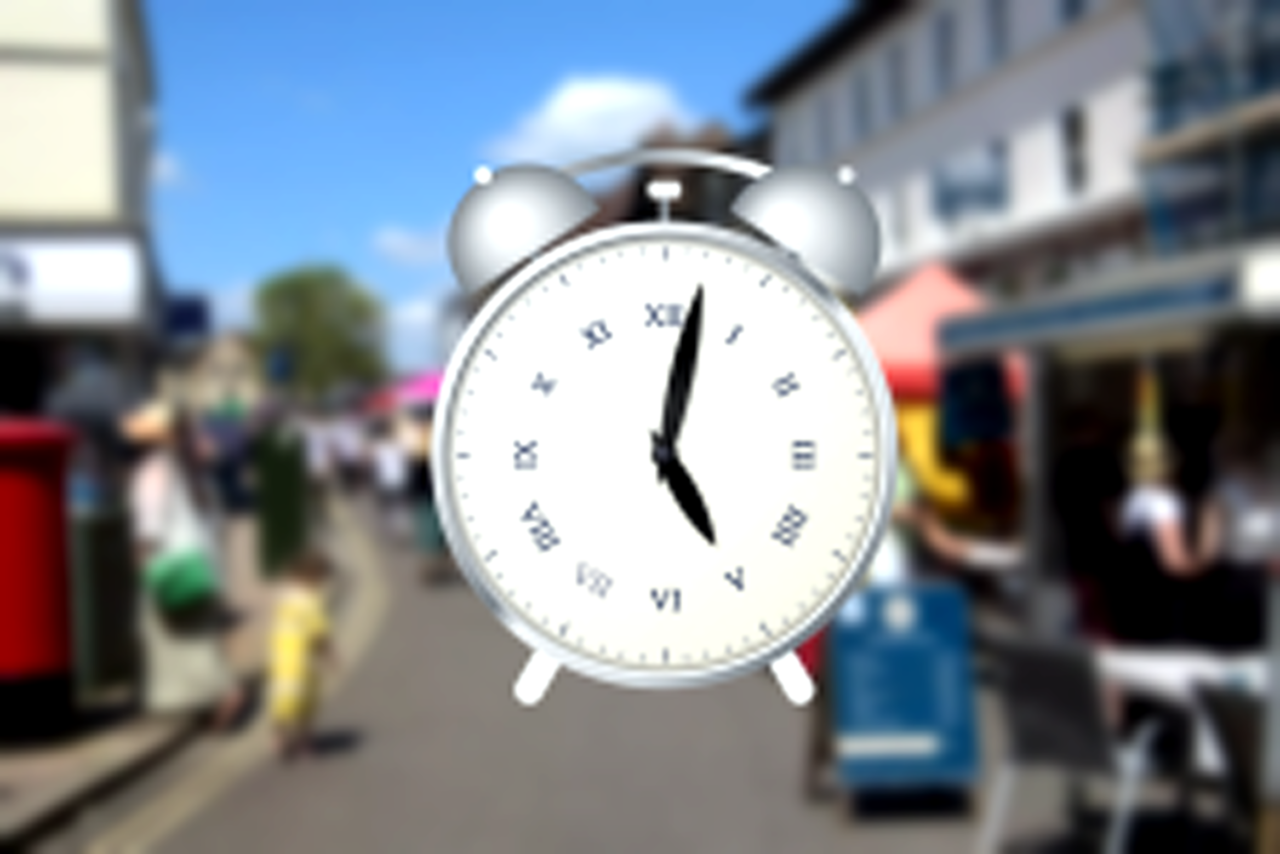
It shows 5,02
